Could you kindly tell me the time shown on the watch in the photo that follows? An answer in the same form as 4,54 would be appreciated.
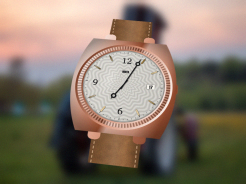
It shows 7,04
